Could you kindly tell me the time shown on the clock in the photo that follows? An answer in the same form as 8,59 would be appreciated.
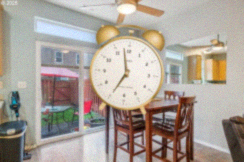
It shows 6,58
